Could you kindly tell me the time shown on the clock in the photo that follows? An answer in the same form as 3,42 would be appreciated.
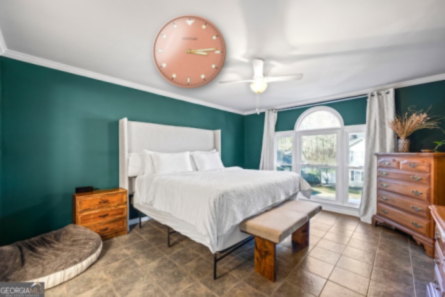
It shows 3,14
